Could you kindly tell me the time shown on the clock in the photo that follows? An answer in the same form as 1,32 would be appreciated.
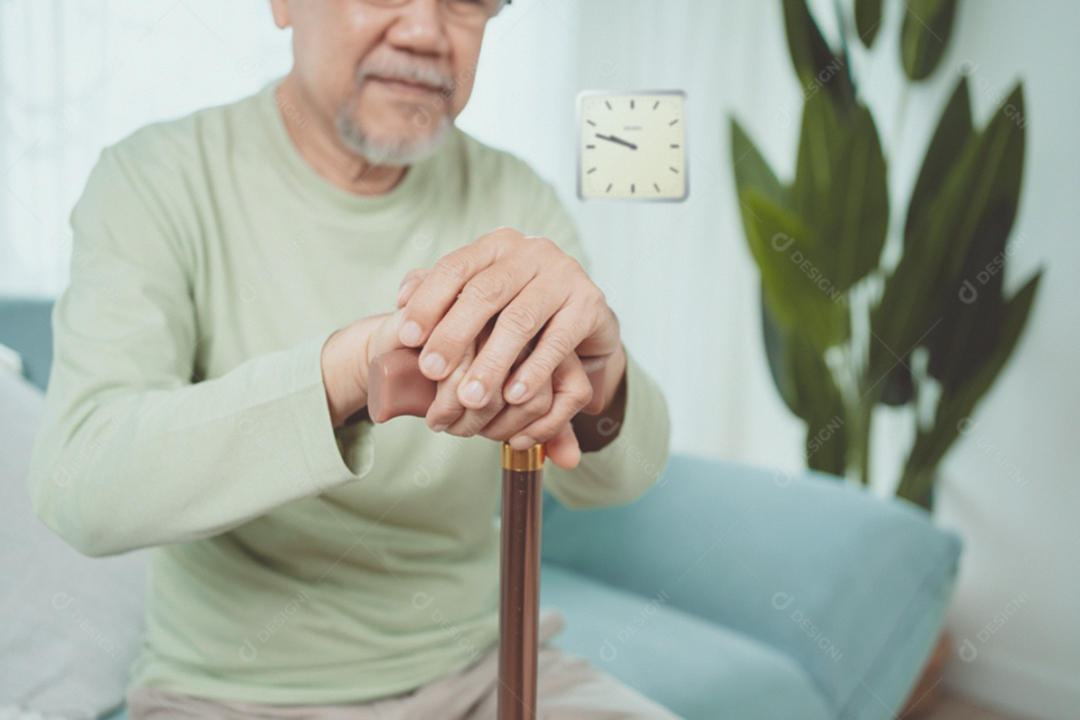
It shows 9,48
